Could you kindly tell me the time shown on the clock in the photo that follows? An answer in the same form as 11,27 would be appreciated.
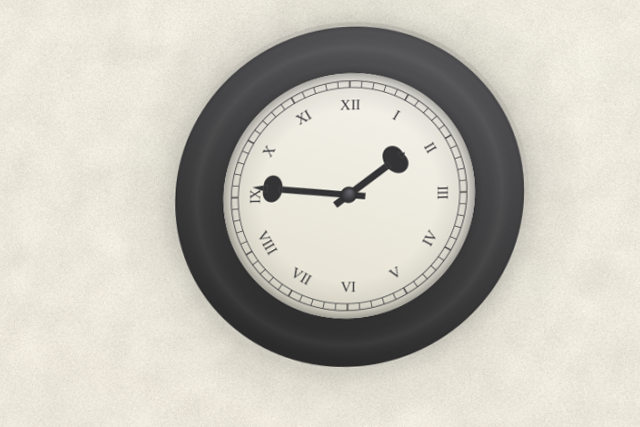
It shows 1,46
